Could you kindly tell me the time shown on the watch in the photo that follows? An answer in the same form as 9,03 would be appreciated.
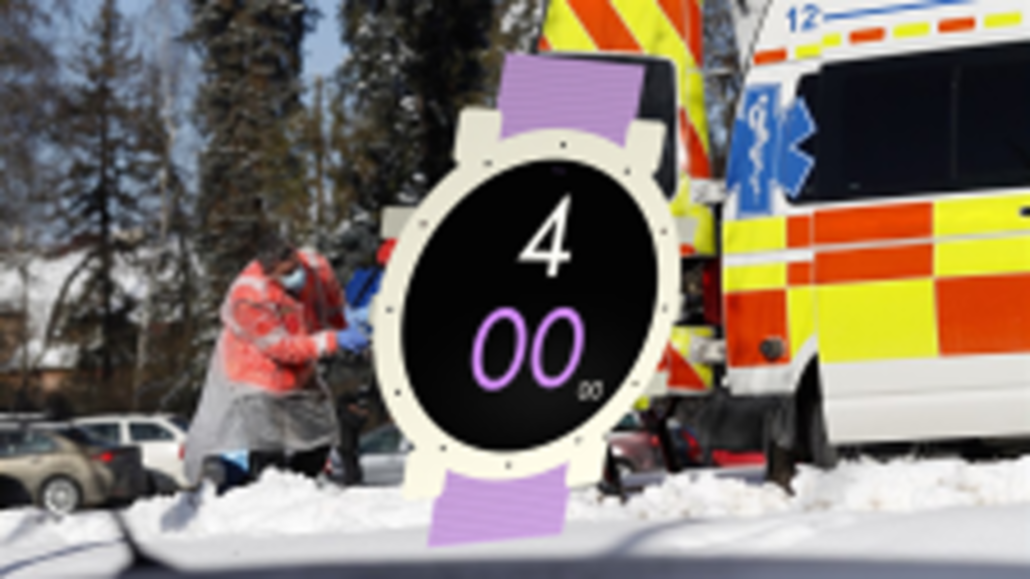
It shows 4,00
